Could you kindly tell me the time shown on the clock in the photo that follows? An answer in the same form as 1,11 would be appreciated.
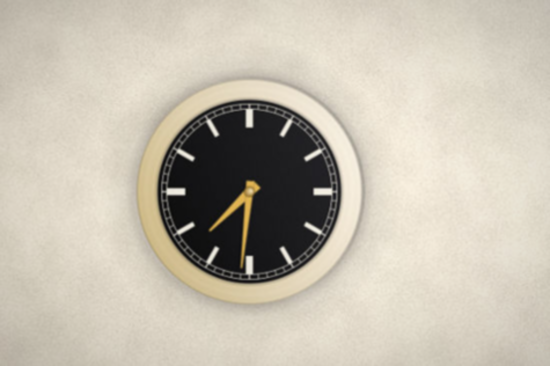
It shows 7,31
